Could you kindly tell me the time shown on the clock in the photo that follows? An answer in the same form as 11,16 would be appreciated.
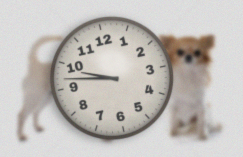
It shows 9,47
